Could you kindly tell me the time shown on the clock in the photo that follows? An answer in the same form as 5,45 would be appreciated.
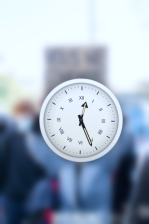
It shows 12,26
